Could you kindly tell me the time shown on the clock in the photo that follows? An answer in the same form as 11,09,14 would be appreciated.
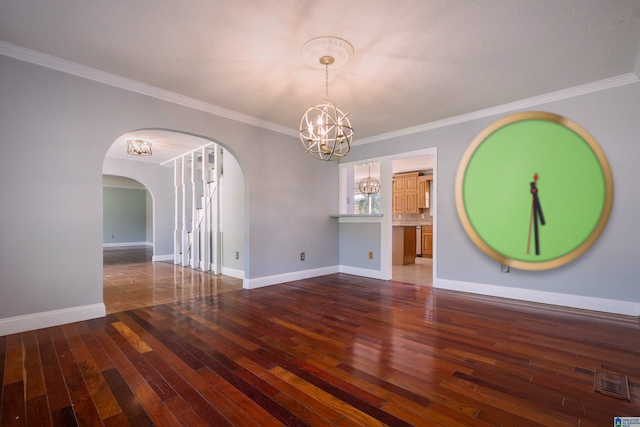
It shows 5,29,31
